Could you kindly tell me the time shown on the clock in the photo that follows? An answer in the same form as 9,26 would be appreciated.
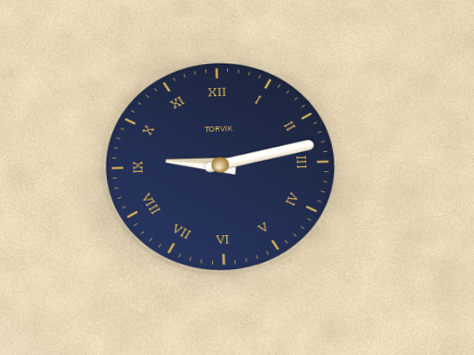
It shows 9,13
